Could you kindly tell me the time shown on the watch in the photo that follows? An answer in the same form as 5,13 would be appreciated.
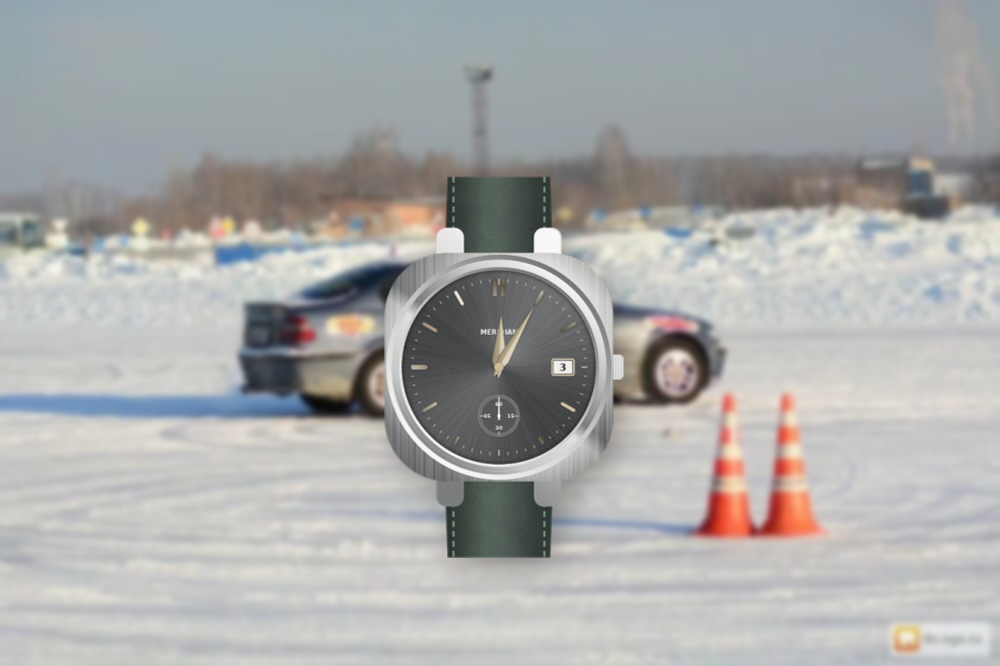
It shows 12,05
